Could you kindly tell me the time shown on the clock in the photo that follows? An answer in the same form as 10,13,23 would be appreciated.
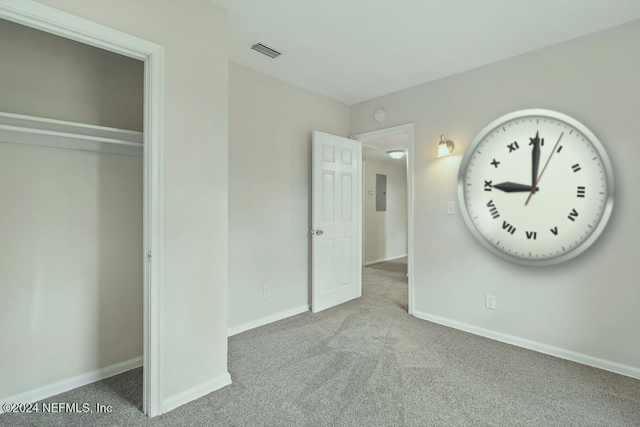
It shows 9,00,04
